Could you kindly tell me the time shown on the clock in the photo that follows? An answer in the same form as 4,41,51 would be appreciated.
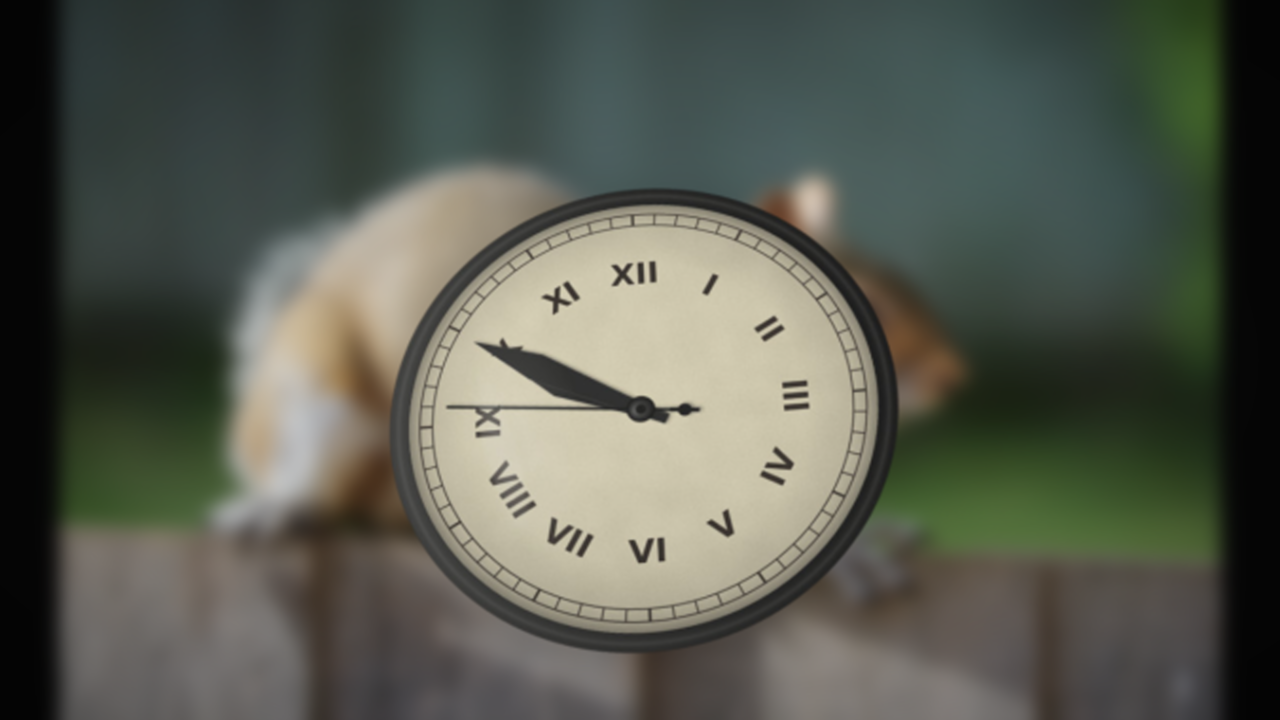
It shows 9,49,46
